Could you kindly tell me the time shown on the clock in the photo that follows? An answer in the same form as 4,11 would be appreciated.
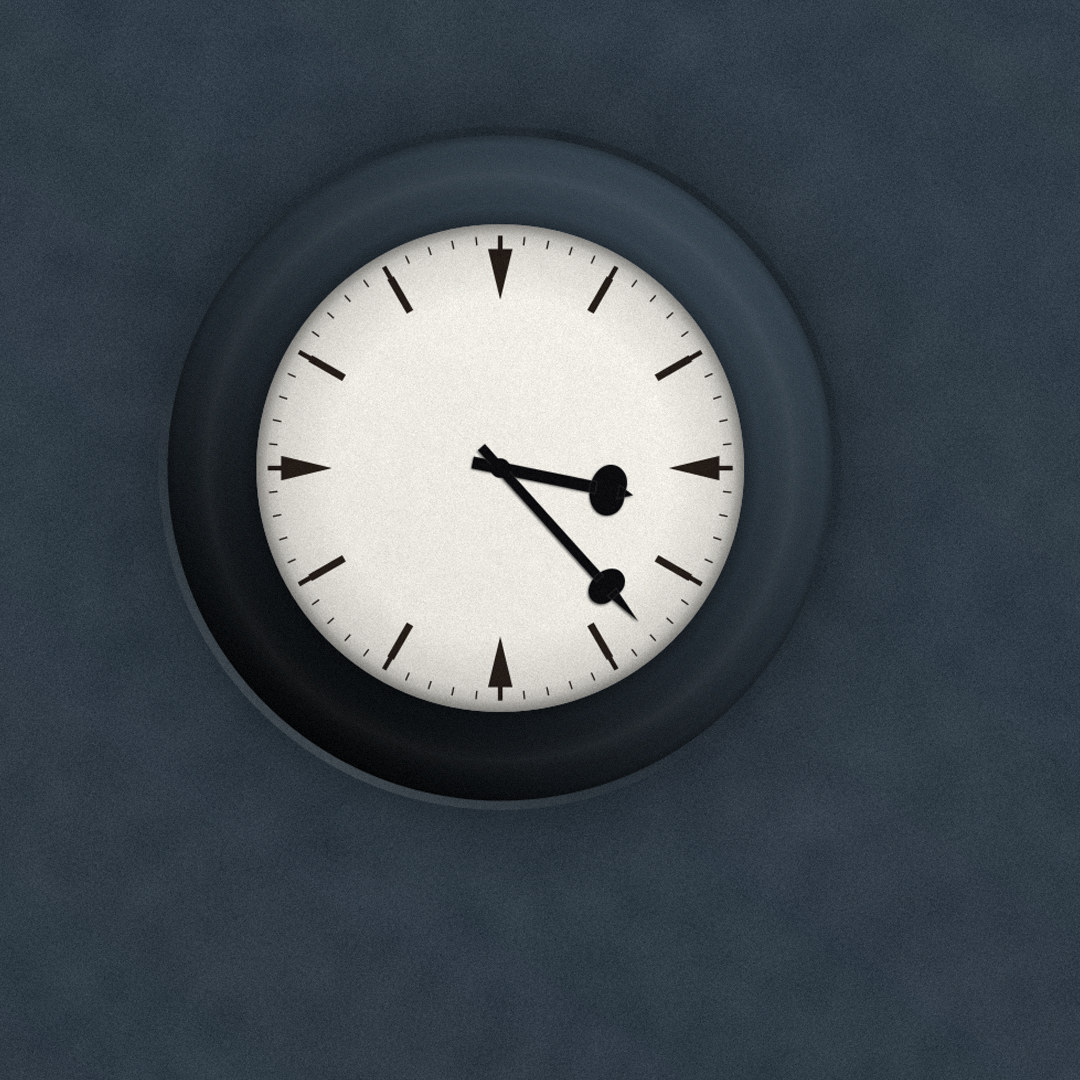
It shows 3,23
